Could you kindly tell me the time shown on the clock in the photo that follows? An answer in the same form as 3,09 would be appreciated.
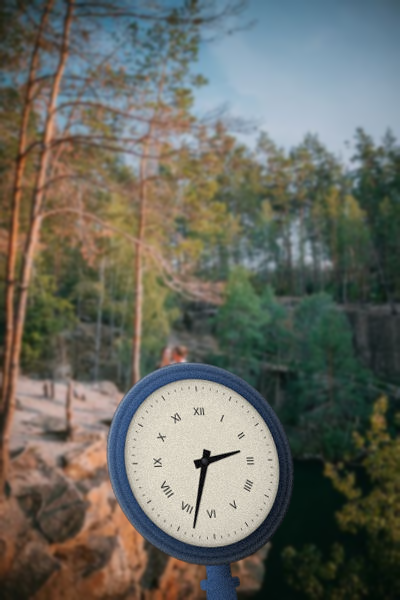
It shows 2,33
